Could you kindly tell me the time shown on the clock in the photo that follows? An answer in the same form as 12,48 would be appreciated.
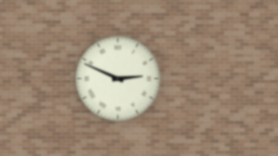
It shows 2,49
